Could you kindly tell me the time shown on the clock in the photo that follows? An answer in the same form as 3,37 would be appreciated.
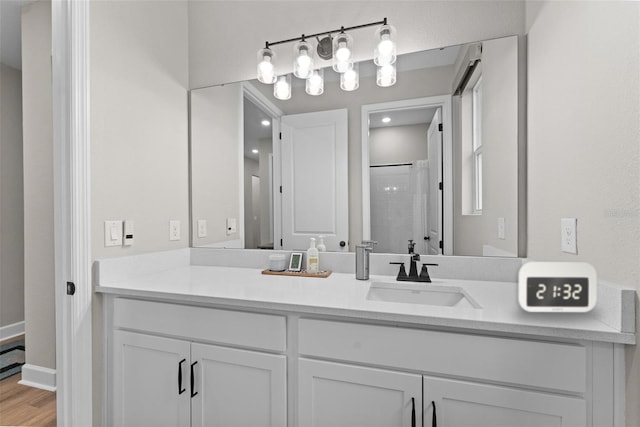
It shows 21,32
